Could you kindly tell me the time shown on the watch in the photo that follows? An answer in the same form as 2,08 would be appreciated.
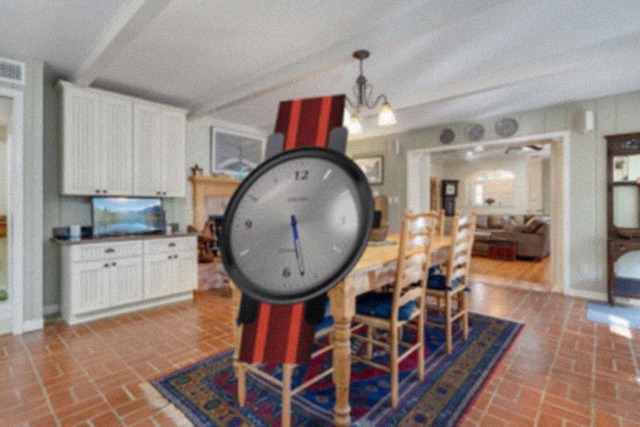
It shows 5,27
